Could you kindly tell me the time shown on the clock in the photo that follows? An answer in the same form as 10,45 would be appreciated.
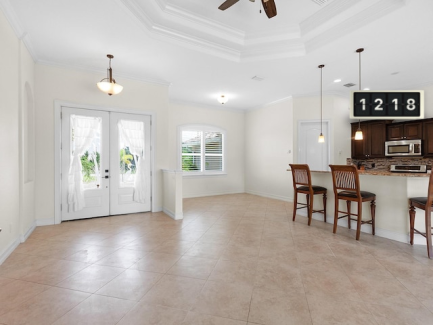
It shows 12,18
